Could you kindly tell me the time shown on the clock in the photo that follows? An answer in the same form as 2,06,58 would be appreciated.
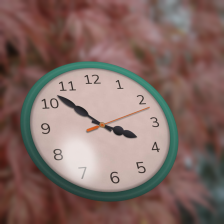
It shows 3,52,12
